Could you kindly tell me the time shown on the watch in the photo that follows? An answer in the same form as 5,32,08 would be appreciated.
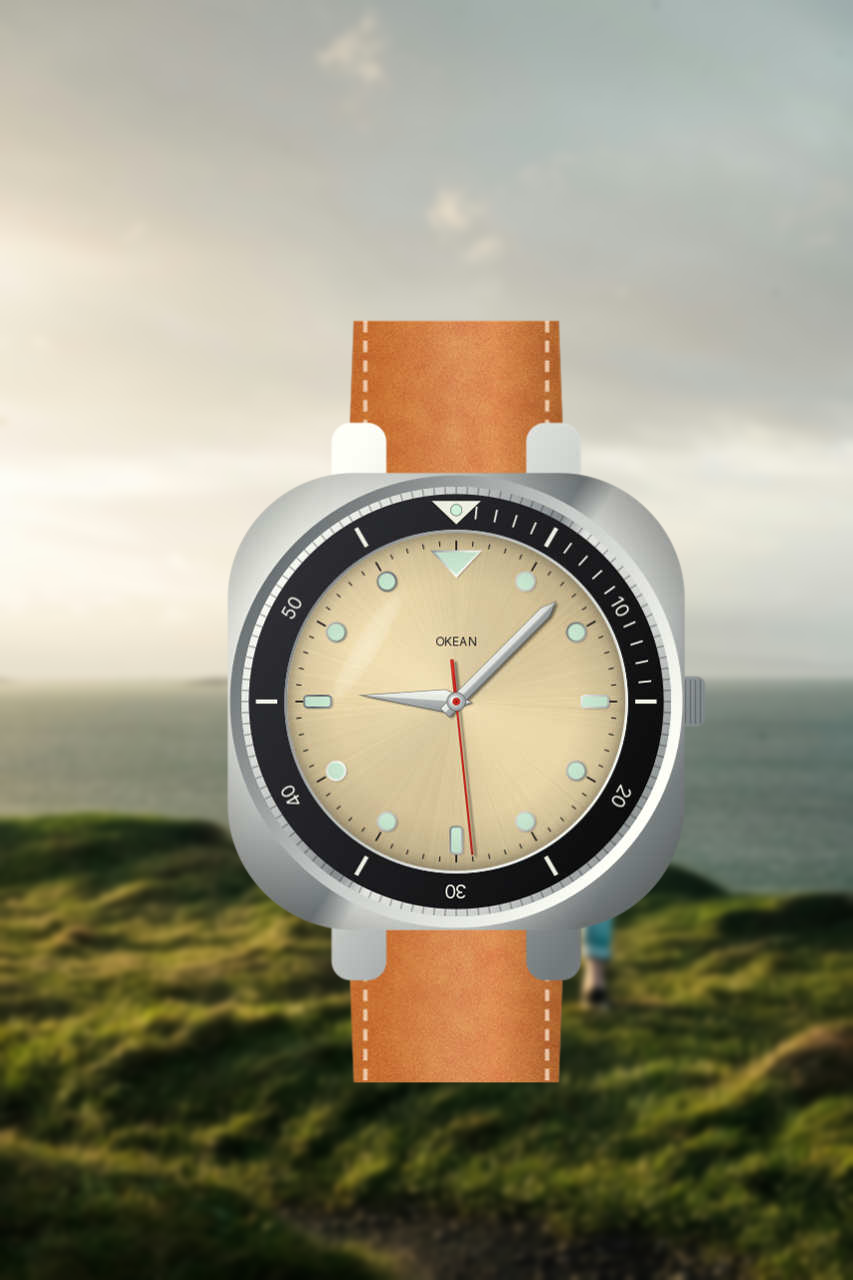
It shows 9,07,29
